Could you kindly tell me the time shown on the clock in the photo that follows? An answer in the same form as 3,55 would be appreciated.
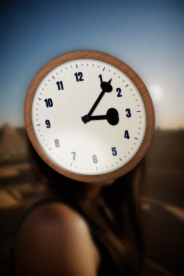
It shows 3,07
